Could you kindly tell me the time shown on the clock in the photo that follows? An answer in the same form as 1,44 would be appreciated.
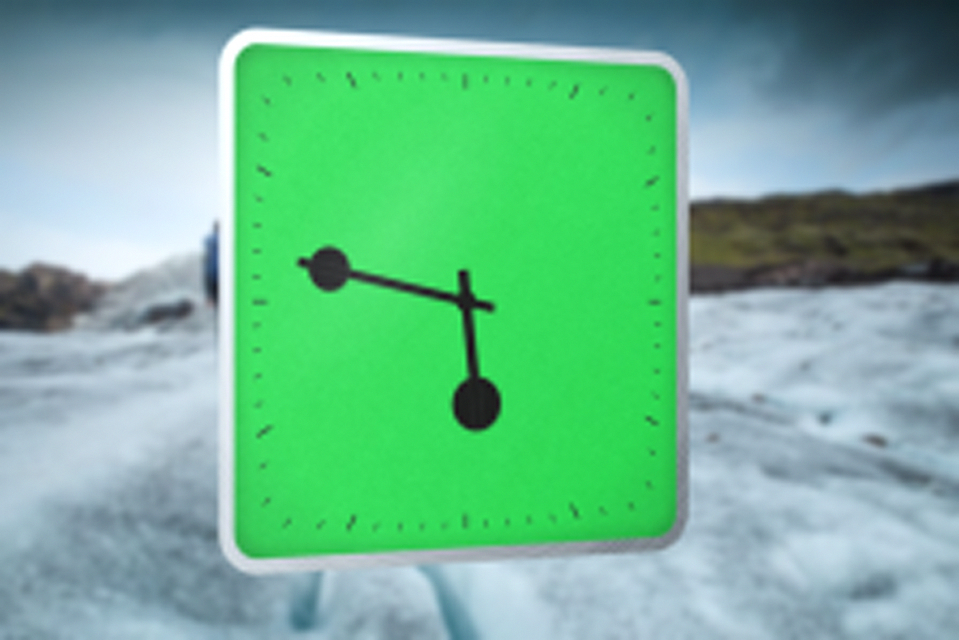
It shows 5,47
